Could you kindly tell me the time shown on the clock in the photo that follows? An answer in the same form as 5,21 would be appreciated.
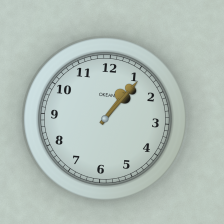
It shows 1,06
